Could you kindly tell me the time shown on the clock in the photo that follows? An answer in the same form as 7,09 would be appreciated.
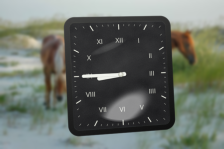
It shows 8,45
